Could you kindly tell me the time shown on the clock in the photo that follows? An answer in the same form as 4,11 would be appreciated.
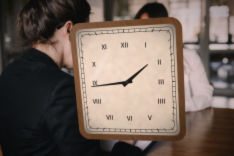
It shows 1,44
